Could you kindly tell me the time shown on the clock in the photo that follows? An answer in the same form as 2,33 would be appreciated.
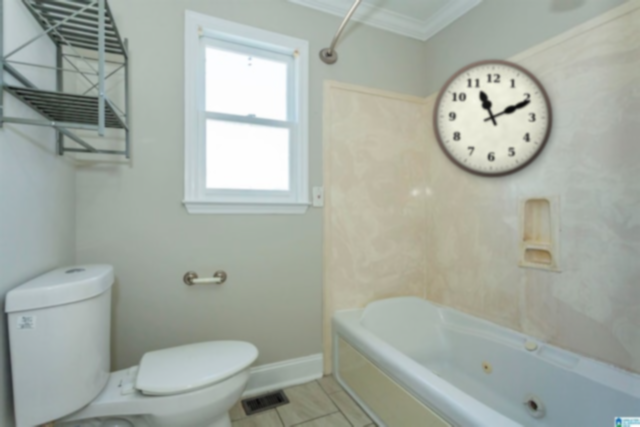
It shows 11,11
